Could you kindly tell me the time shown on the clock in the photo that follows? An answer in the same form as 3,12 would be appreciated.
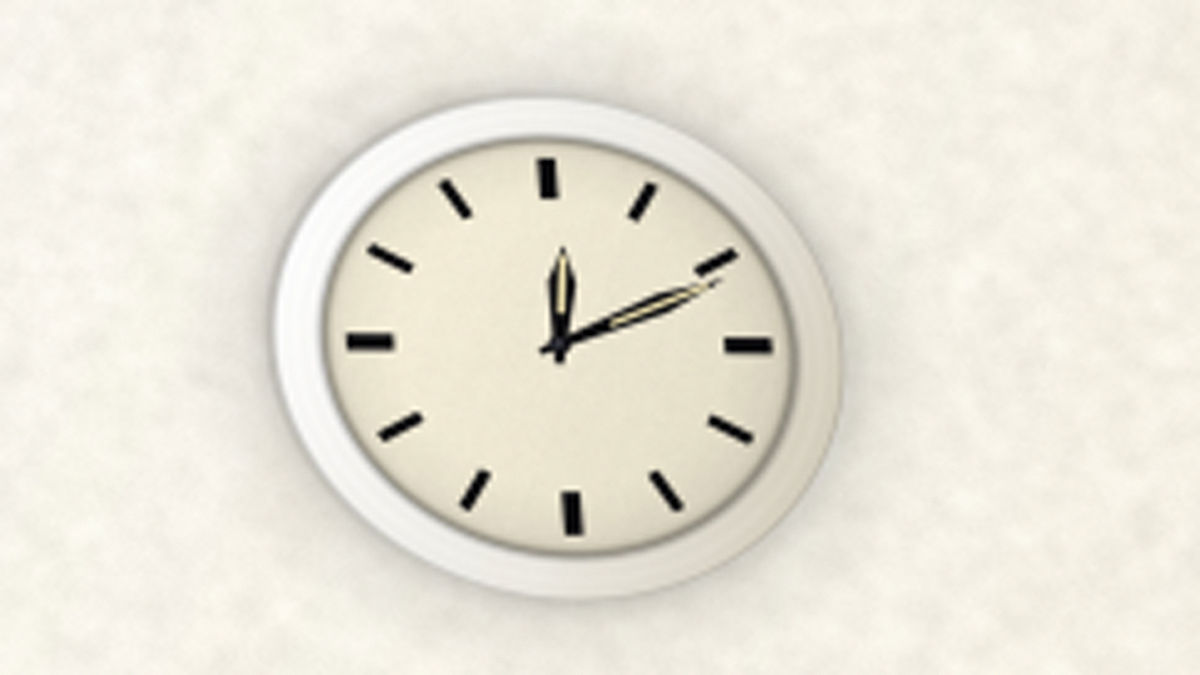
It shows 12,11
